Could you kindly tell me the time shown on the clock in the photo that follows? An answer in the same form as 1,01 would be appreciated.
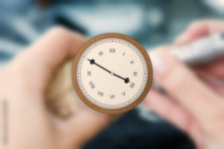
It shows 3,50
